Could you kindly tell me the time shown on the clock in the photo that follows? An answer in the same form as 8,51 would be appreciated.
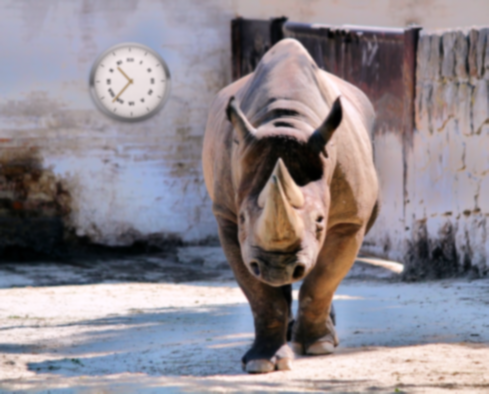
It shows 10,37
